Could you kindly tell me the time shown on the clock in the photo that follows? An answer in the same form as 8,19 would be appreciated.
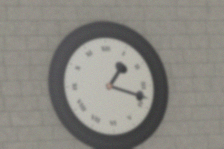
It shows 1,18
